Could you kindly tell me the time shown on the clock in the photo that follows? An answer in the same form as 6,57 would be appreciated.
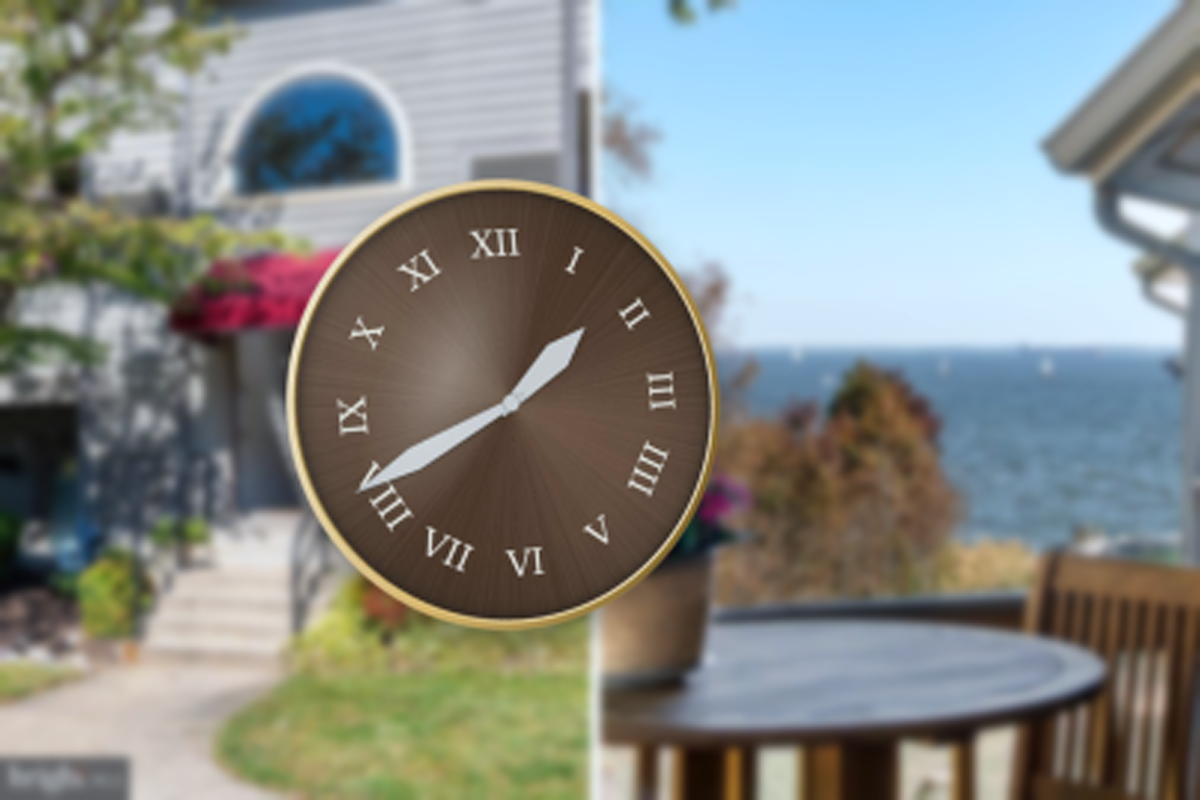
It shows 1,41
